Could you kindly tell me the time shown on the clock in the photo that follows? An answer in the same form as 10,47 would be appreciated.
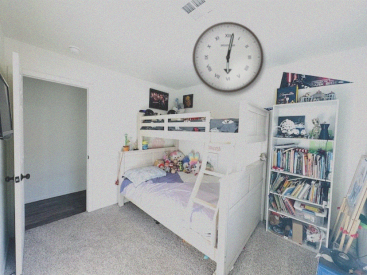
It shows 6,02
